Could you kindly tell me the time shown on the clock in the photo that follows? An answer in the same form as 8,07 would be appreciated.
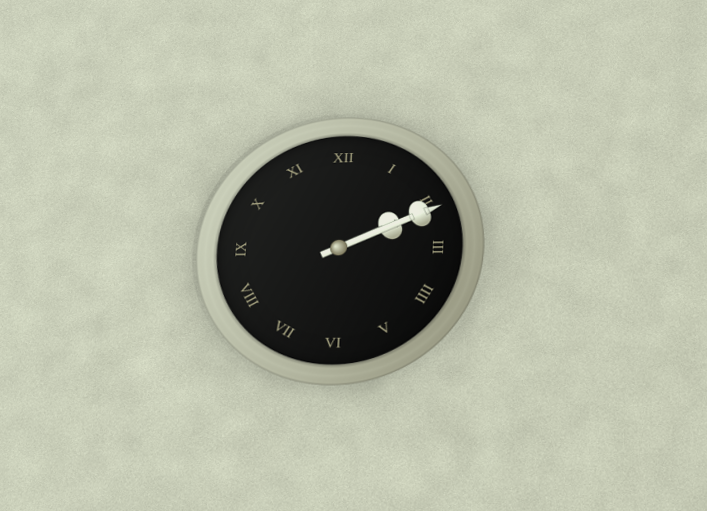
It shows 2,11
